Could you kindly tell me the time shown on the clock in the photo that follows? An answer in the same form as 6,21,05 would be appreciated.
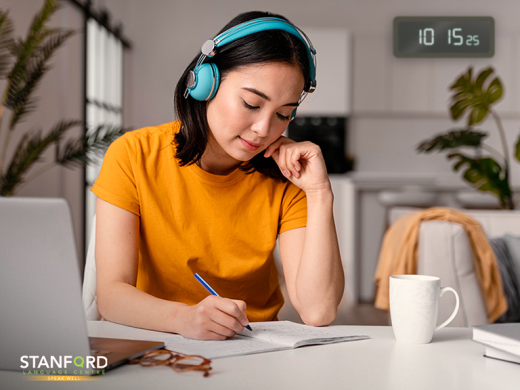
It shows 10,15,25
